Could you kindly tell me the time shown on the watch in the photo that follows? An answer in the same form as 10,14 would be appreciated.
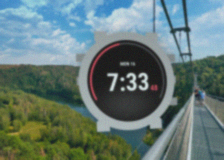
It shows 7,33
